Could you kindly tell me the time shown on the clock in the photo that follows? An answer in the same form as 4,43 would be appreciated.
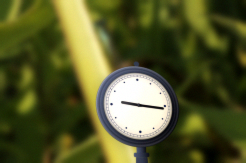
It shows 9,16
